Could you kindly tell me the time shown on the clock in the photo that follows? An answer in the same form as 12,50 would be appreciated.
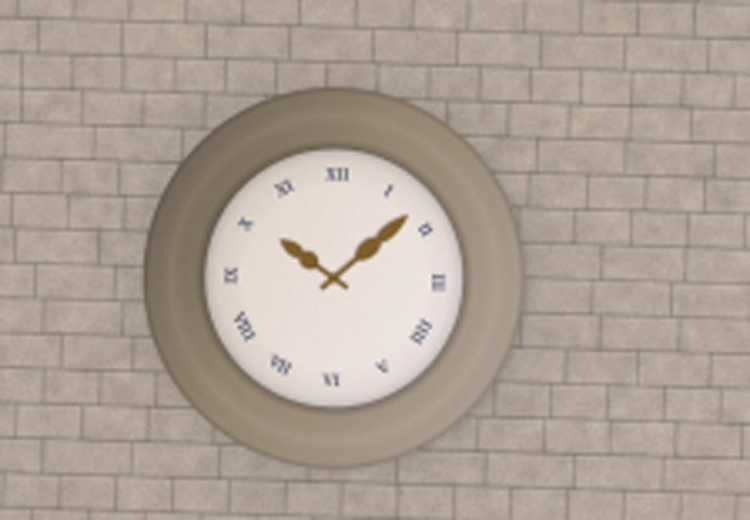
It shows 10,08
